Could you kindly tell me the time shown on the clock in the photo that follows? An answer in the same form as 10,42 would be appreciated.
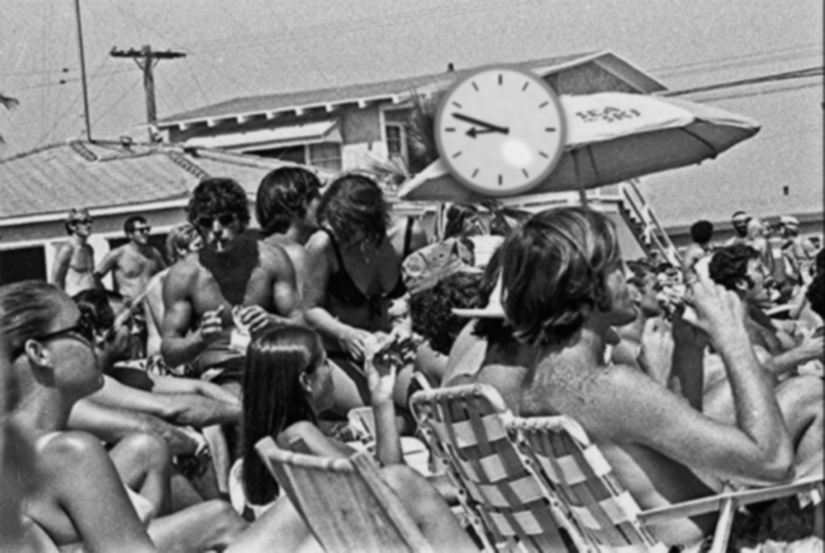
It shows 8,48
